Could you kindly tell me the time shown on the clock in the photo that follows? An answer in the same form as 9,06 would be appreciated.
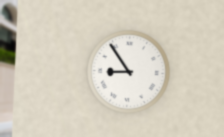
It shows 8,54
